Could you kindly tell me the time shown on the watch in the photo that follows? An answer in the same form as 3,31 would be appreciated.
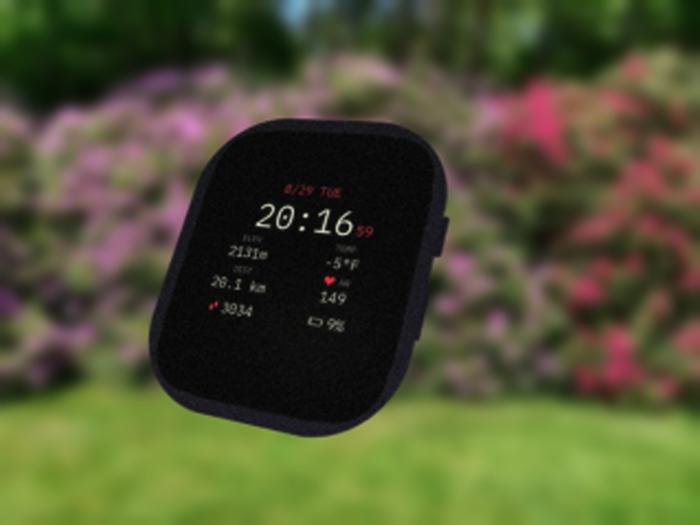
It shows 20,16
